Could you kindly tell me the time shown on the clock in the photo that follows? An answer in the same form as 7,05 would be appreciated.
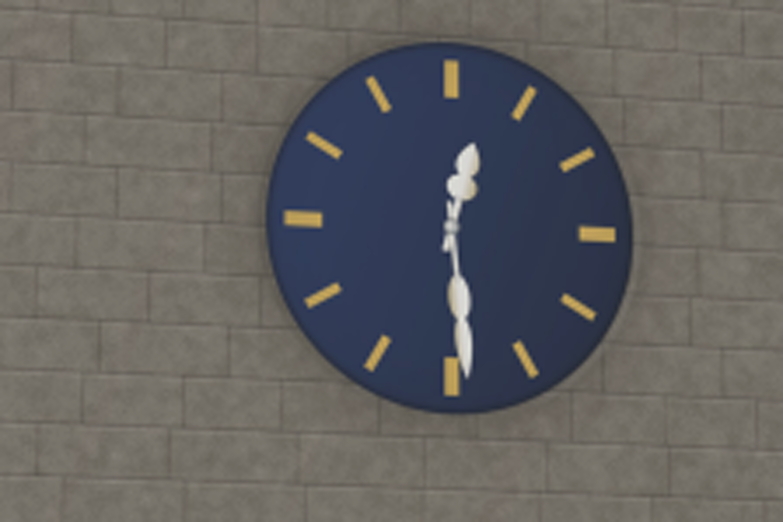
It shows 12,29
